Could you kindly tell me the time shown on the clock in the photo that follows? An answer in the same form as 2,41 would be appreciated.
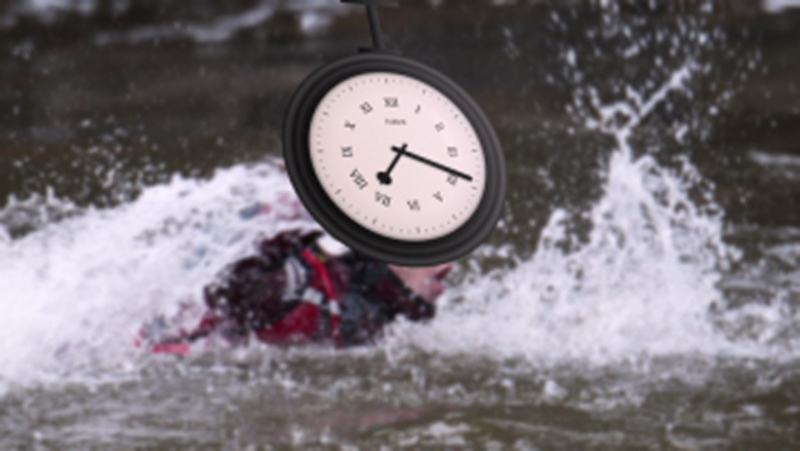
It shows 7,19
